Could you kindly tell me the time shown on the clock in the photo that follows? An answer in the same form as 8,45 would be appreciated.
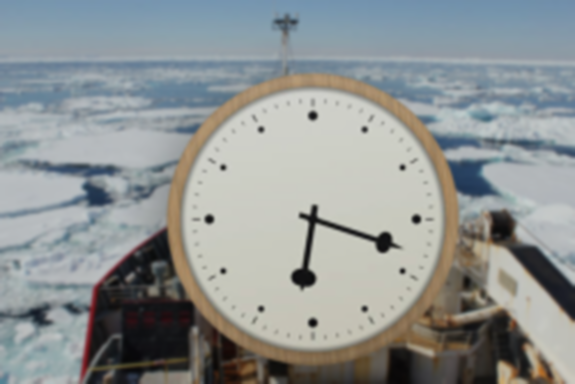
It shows 6,18
